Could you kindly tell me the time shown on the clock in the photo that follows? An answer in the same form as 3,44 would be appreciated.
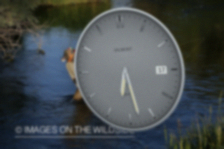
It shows 6,28
